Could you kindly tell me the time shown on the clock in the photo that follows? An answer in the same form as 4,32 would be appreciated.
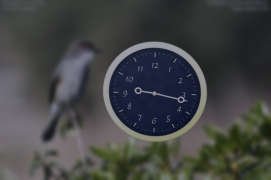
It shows 9,17
